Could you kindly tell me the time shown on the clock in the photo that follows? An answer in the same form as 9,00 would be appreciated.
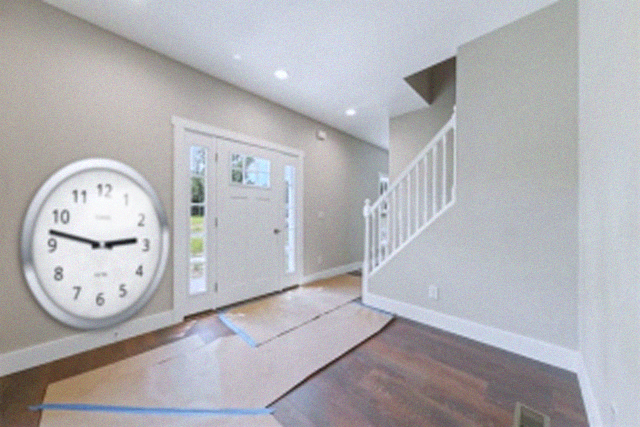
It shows 2,47
